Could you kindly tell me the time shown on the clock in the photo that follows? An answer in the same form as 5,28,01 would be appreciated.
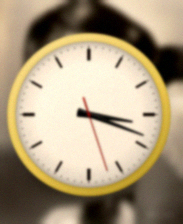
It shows 3,18,27
